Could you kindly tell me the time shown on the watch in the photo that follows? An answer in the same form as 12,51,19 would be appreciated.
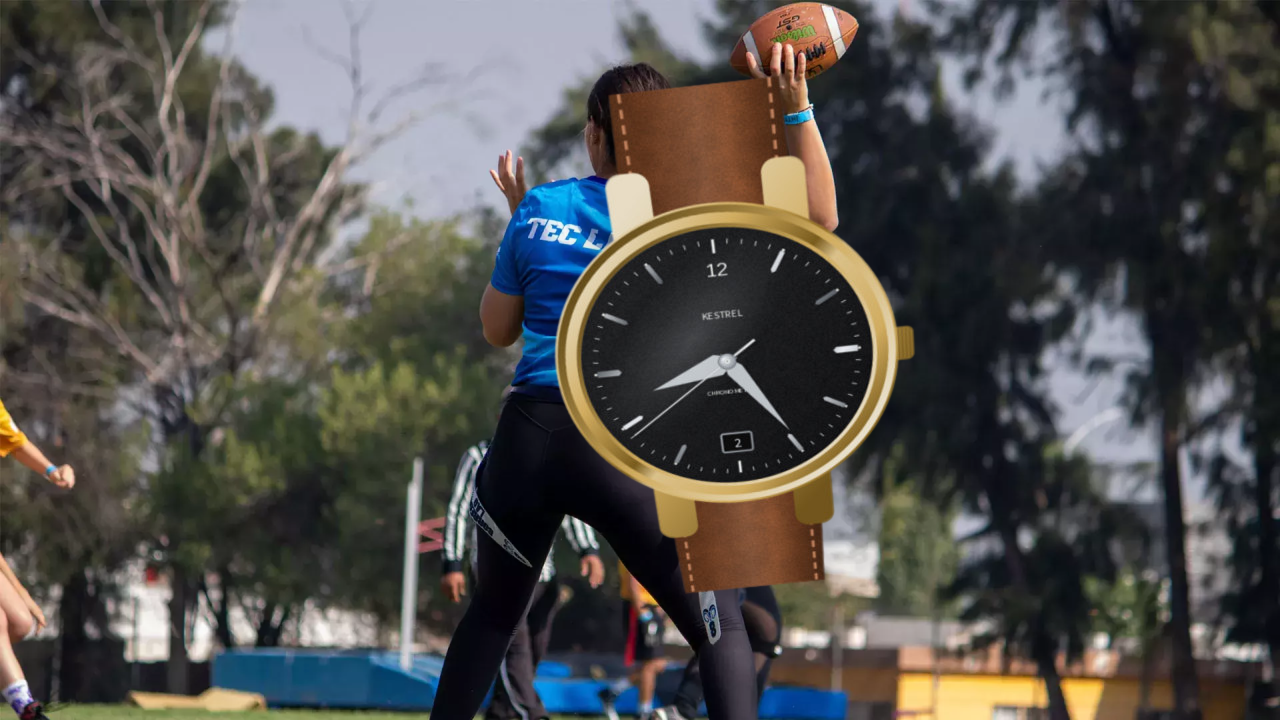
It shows 8,24,39
